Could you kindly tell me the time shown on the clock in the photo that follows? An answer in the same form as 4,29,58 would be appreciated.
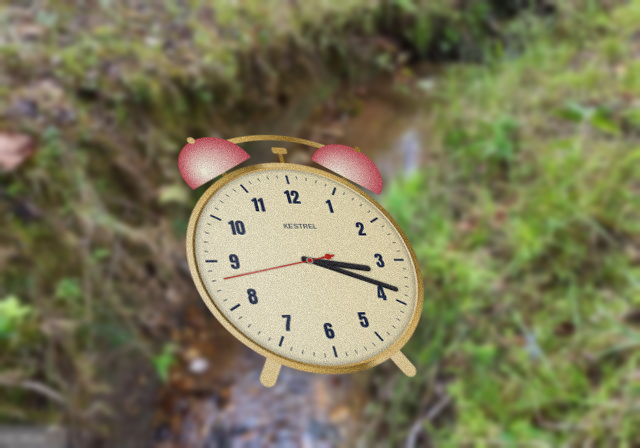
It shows 3,18,43
